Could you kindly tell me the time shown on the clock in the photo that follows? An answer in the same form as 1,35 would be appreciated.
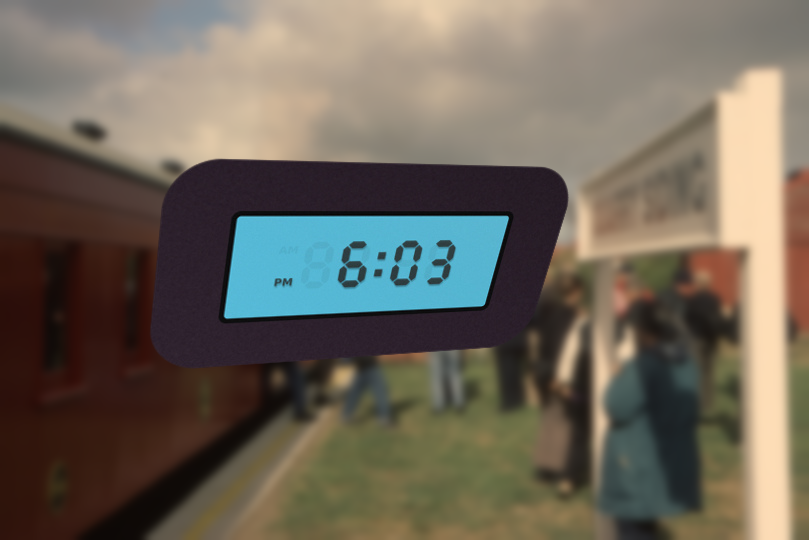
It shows 6,03
